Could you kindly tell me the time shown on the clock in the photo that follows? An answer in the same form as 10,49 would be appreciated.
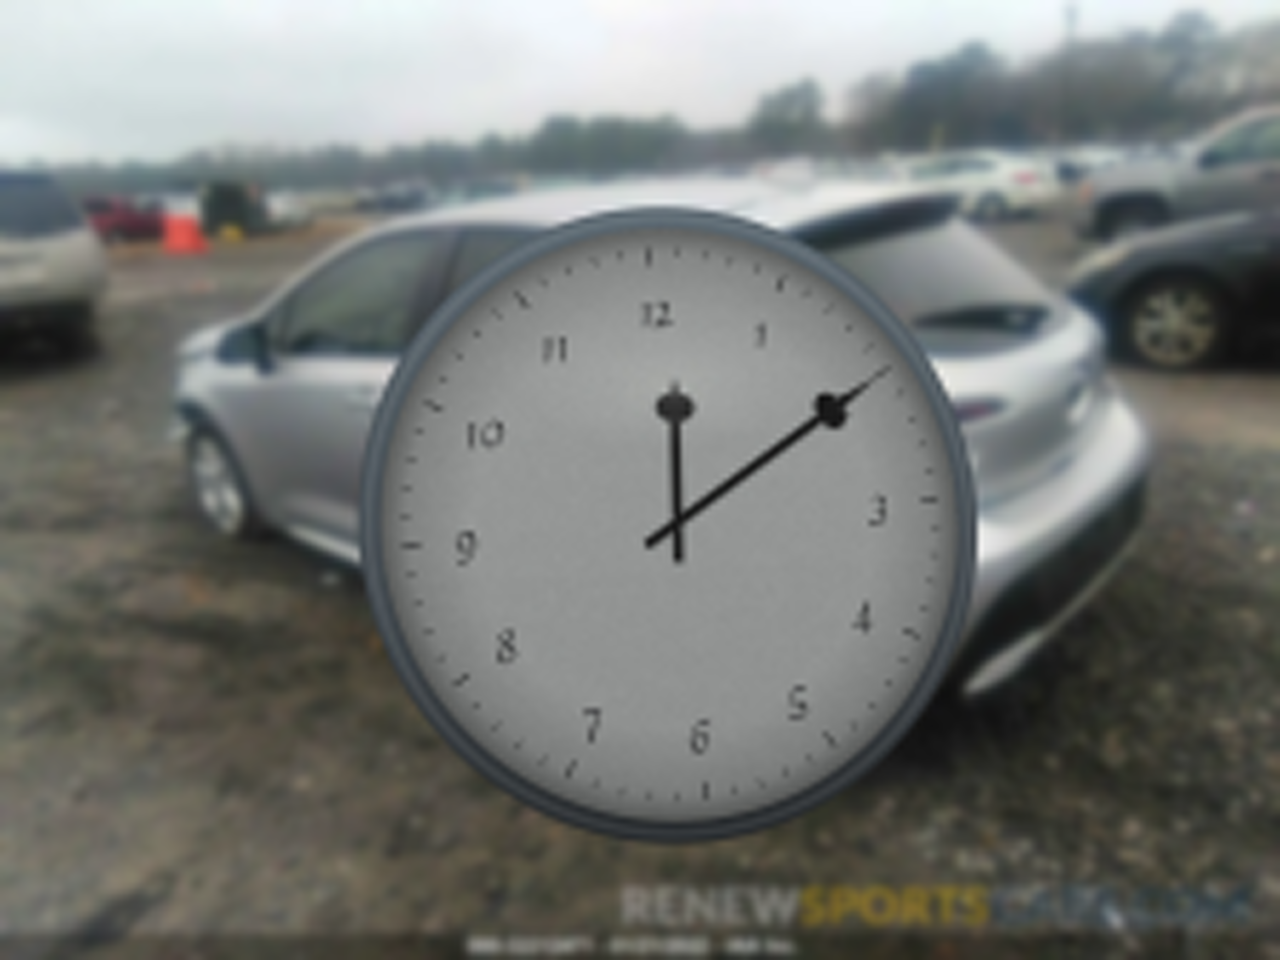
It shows 12,10
